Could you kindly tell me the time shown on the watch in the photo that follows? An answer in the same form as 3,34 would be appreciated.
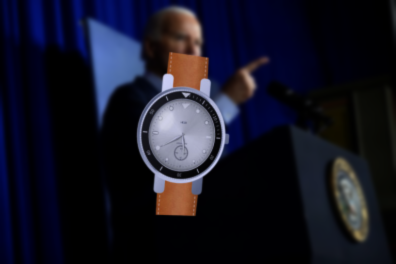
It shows 5,40
